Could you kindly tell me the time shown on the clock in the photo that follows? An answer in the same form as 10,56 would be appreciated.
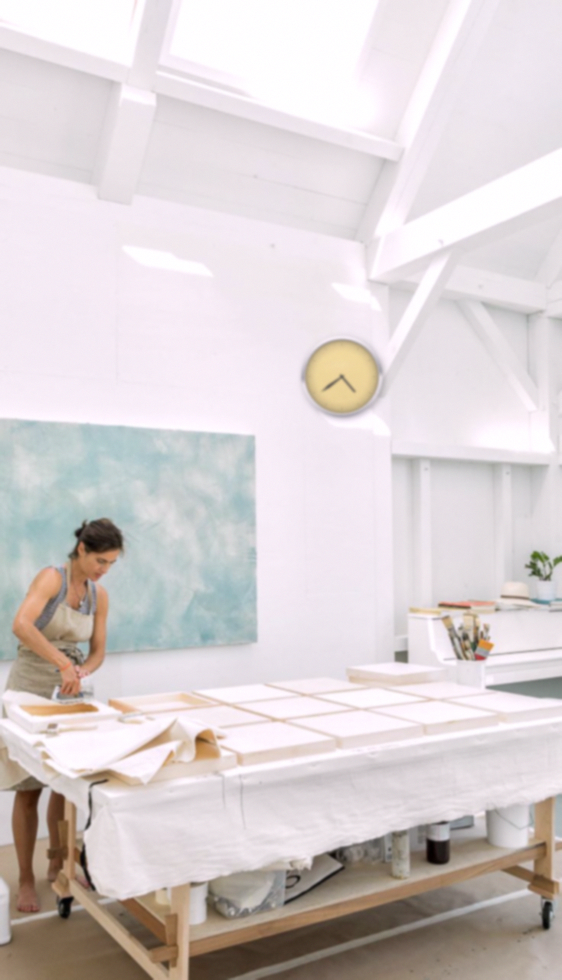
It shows 4,39
